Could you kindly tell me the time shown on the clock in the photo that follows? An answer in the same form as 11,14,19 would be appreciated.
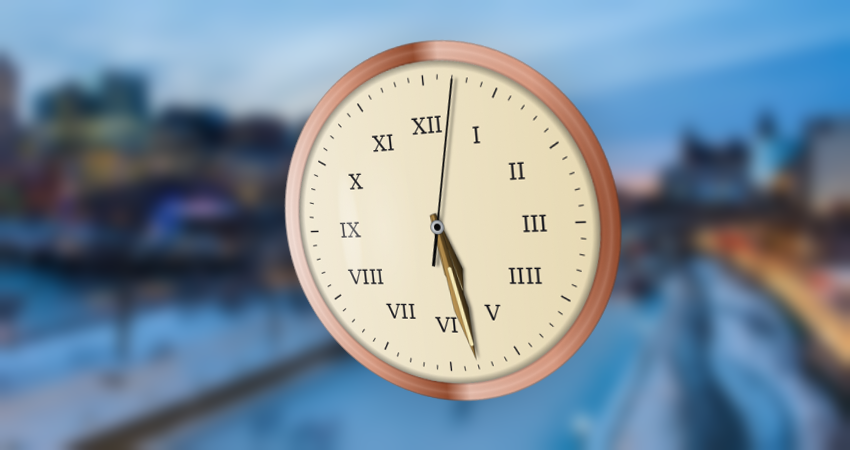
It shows 5,28,02
